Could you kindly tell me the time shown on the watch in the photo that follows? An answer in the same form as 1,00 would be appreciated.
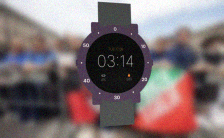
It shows 3,14
